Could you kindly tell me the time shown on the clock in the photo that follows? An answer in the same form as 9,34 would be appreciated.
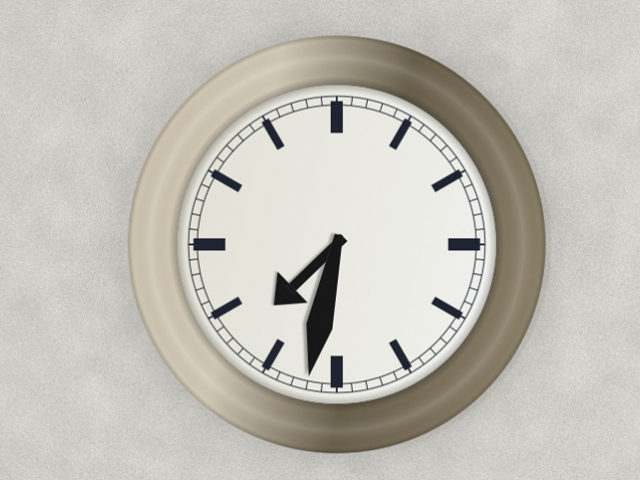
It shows 7,32
